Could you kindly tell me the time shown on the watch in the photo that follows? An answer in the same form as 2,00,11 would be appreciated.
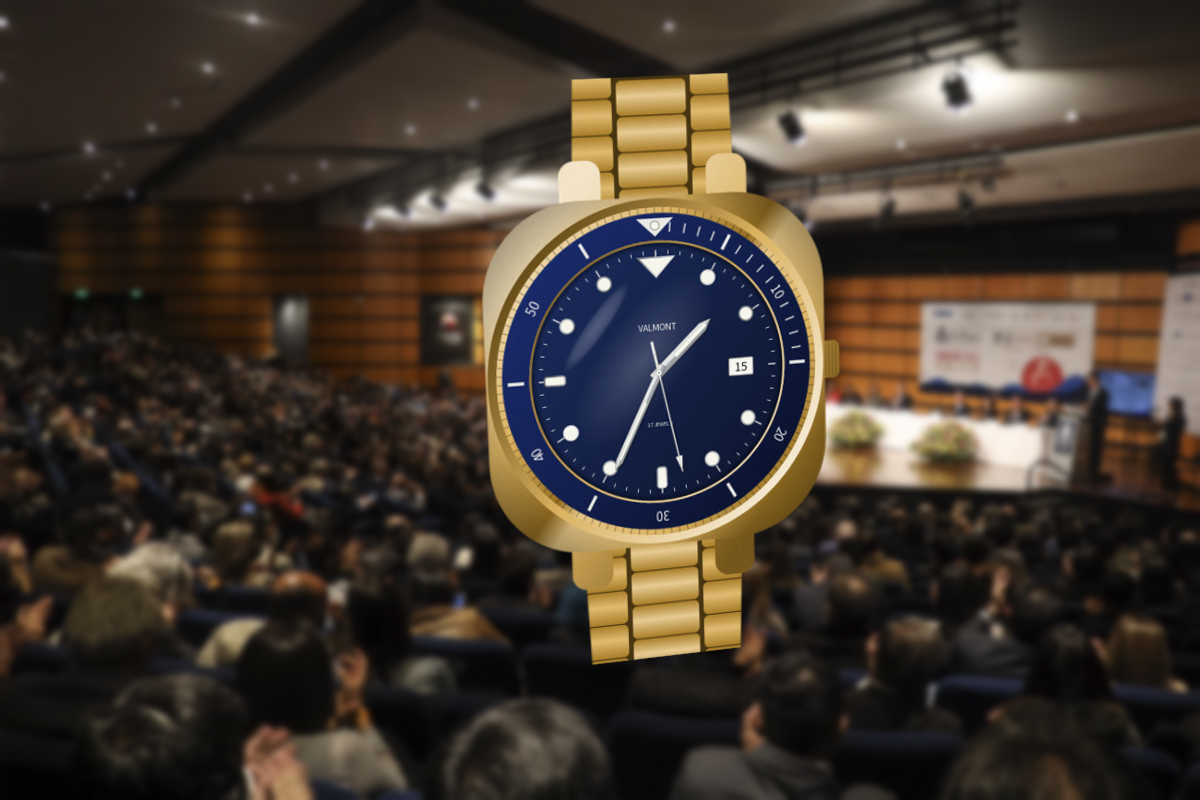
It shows 1,34,28
